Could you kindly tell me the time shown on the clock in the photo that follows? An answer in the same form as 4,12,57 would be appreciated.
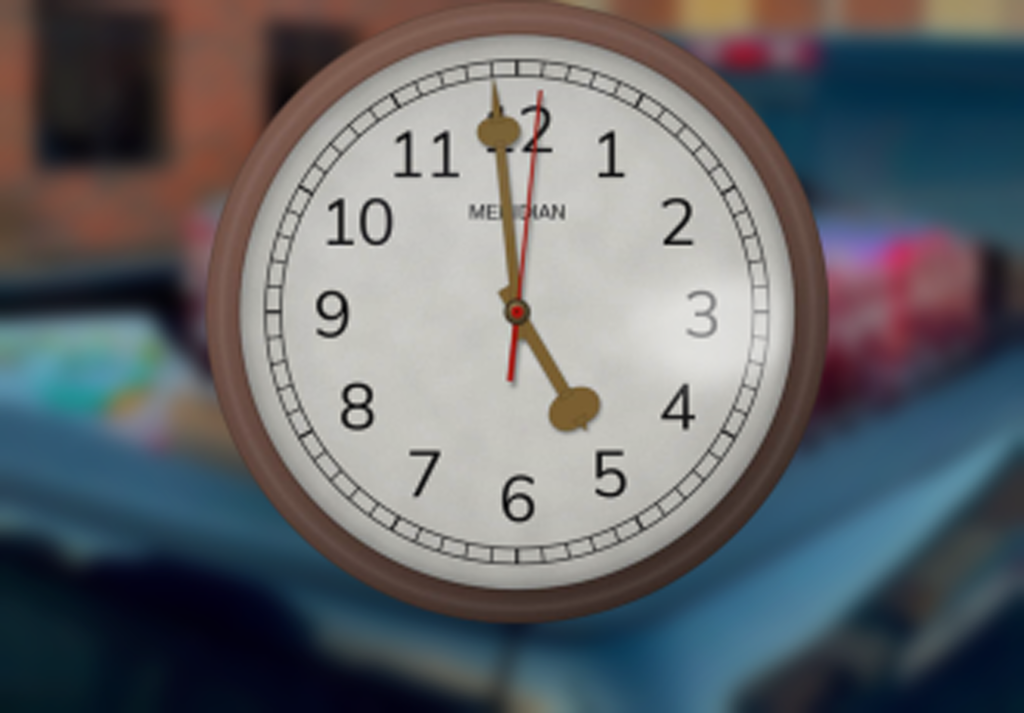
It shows 4,59,01
